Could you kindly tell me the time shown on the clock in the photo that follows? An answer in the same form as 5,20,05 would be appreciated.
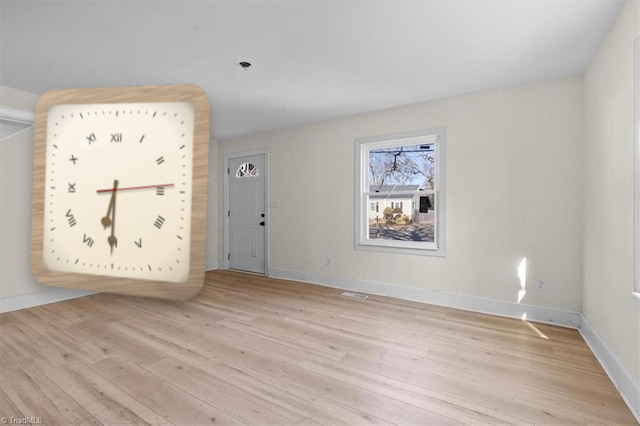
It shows 6,30,14
